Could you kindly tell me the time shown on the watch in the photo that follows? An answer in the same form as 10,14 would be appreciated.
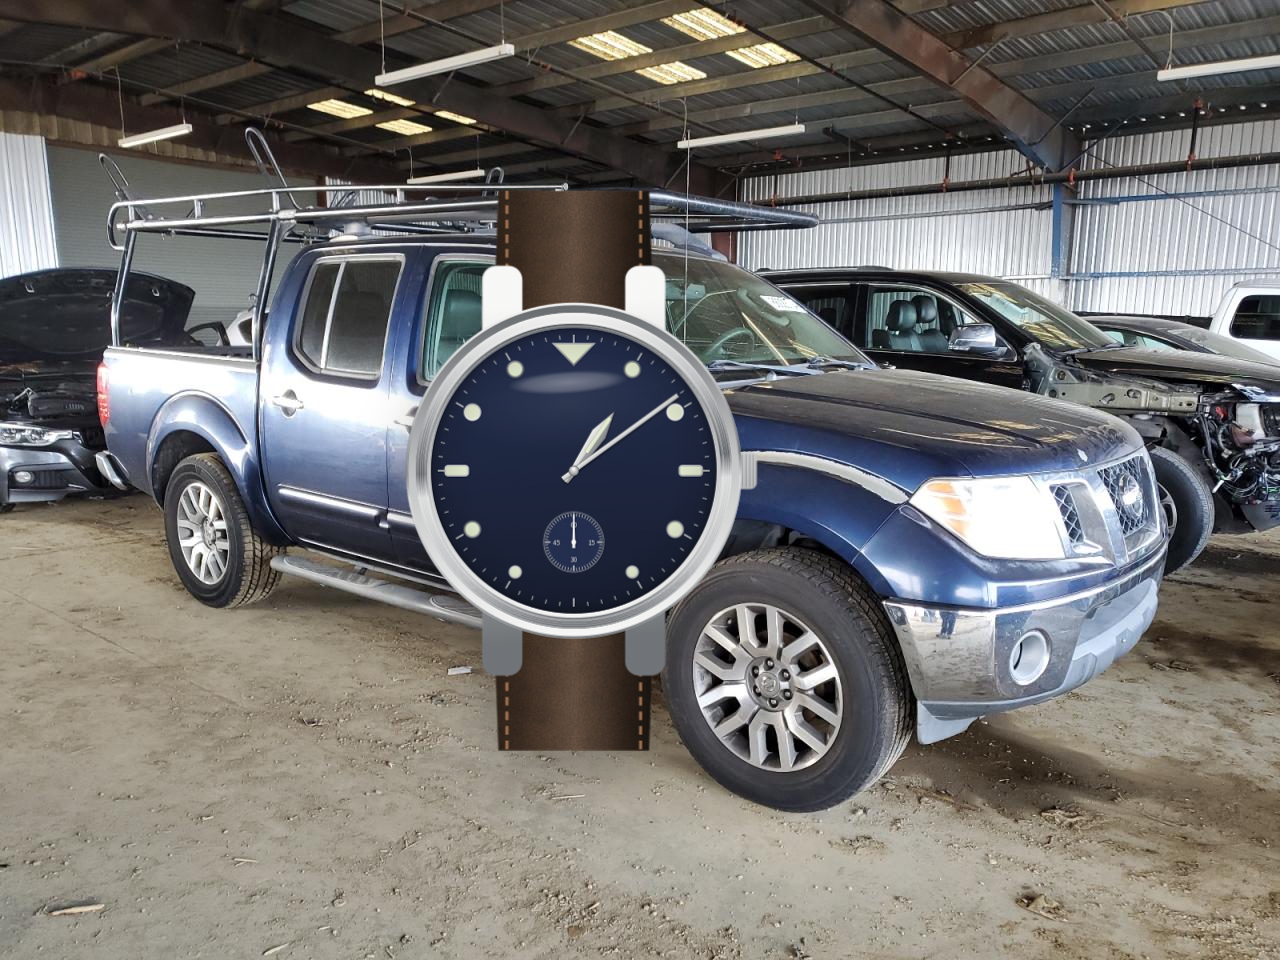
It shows 1,09
